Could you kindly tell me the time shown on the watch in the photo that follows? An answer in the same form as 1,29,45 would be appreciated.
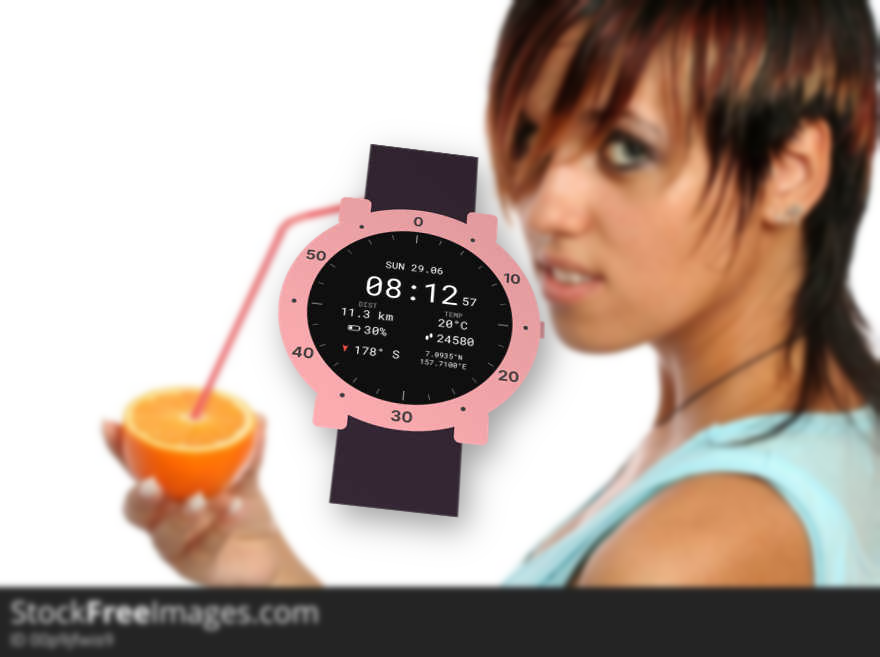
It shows 8,12,57
